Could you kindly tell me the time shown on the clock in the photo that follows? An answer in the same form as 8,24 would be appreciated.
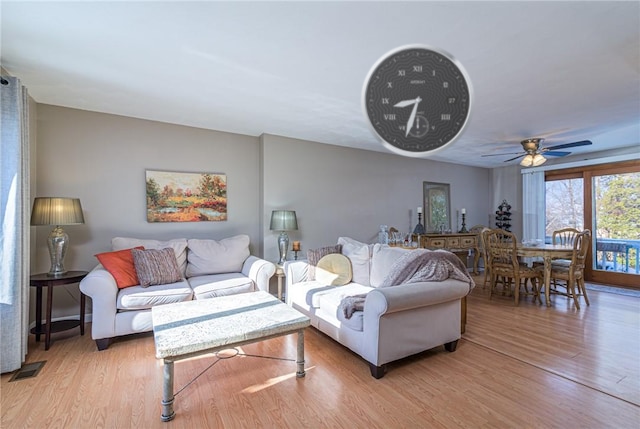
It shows 8,33
